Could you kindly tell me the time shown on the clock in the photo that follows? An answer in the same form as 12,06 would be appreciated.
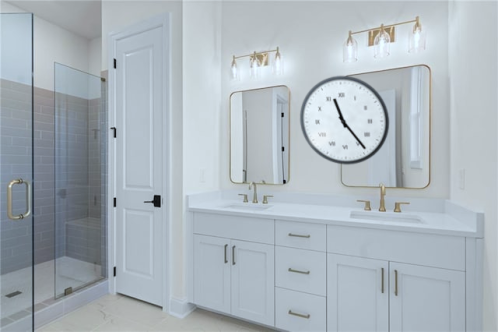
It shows 11,24
